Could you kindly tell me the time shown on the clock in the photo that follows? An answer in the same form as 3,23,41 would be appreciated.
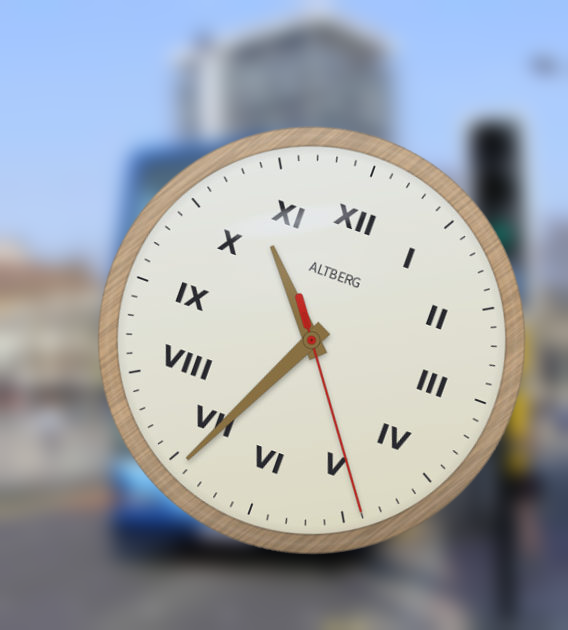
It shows 10,34,24
